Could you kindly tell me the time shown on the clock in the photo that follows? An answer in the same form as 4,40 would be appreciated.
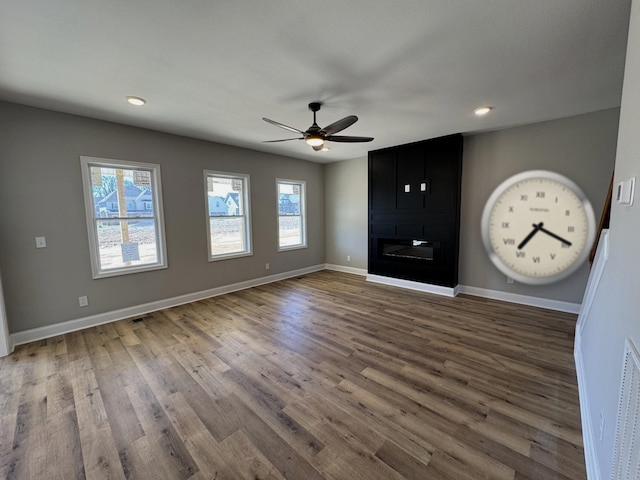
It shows 7,19
